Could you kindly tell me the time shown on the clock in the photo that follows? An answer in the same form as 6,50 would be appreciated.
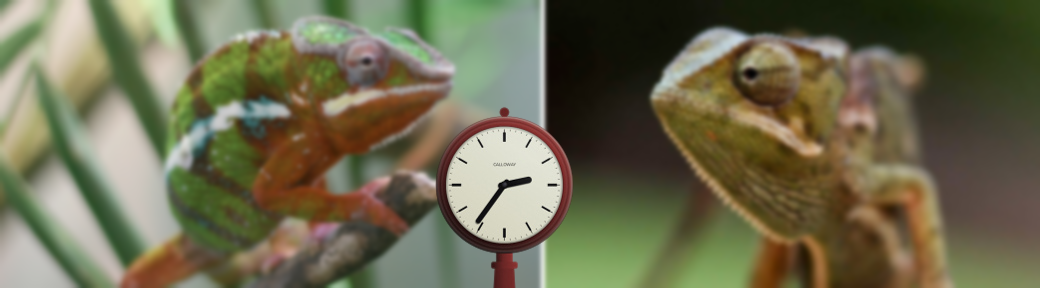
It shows 2,36
